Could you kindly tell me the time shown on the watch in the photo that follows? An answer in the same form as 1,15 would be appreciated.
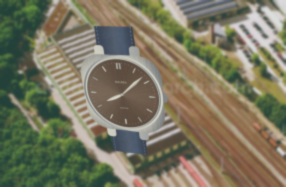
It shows 8,08
